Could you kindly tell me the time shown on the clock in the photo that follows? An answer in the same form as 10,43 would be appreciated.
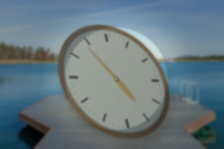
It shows 4,54
